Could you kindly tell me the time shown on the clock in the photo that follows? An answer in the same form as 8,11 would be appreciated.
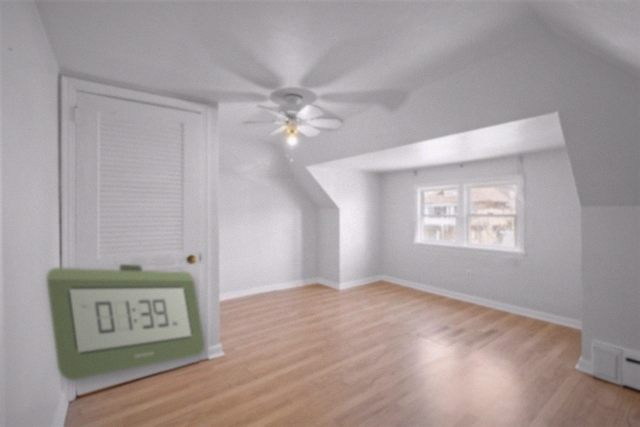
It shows 1,39
